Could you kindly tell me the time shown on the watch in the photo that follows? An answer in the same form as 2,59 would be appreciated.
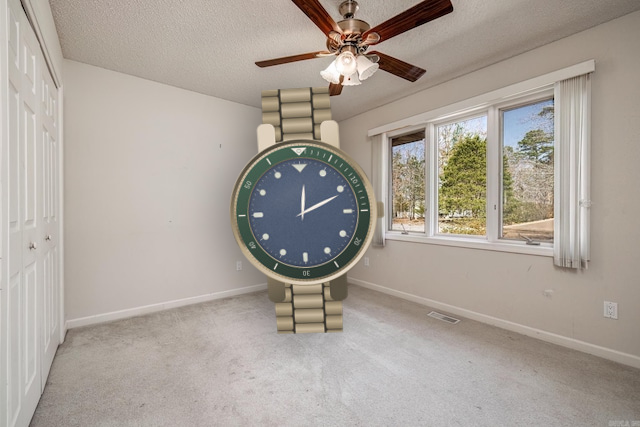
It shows 12,11
